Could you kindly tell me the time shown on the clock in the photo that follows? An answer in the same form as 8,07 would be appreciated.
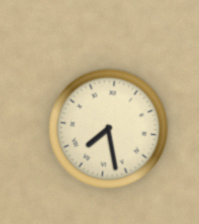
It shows 7,27
